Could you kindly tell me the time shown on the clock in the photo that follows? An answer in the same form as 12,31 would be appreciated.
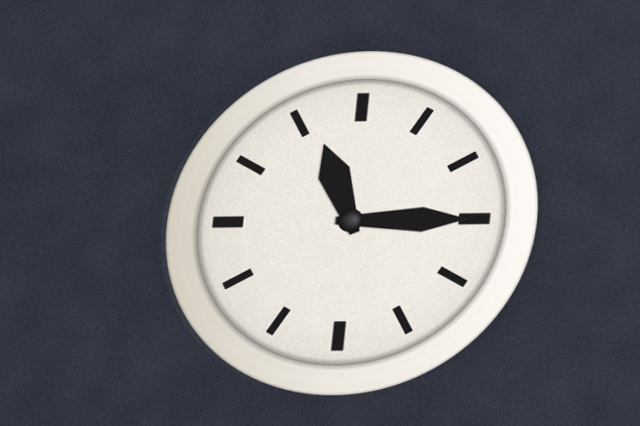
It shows 11,15
